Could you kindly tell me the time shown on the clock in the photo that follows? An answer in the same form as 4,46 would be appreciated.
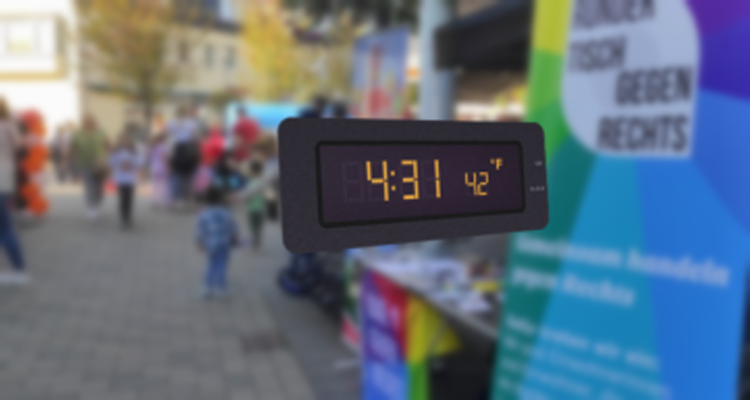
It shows 4,31
